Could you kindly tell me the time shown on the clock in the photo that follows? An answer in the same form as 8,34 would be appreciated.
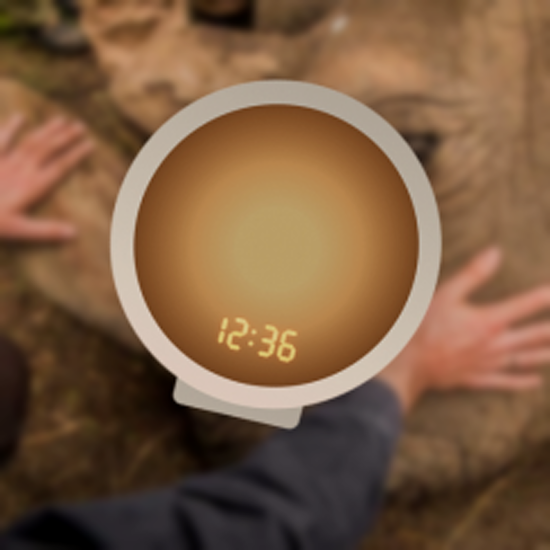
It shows 12,36
